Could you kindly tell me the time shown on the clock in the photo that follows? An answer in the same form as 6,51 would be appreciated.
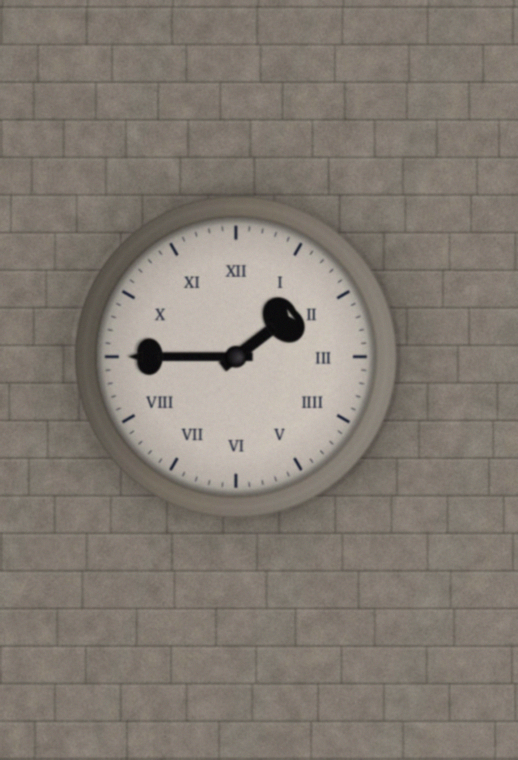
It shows 1,45
